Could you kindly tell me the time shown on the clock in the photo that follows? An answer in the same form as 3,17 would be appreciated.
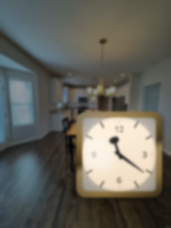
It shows 11,21
